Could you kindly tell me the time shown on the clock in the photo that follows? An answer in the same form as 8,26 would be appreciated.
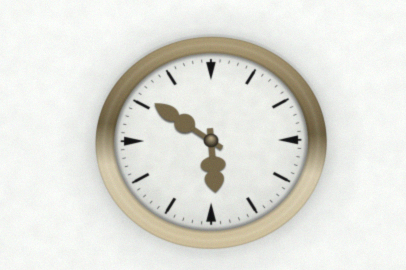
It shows 5,51
